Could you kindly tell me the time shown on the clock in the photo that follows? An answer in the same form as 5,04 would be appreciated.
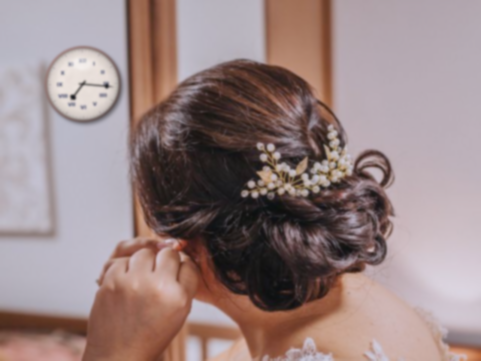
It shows 7,16
